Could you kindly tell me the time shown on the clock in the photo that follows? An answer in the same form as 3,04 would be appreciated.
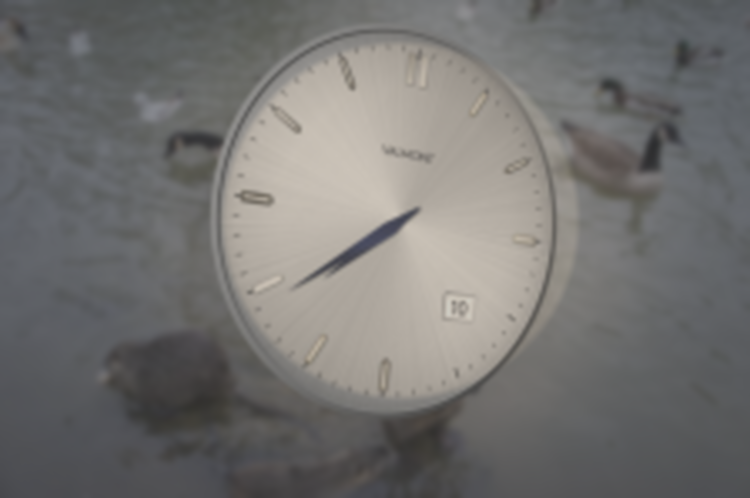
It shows 7,39
